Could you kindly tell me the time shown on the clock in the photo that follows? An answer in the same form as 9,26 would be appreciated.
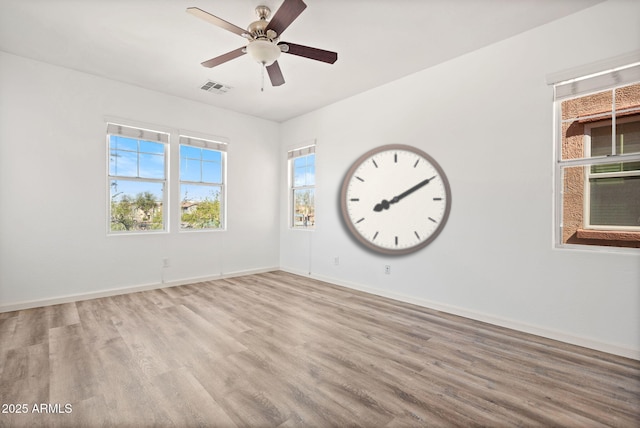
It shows 8,10
